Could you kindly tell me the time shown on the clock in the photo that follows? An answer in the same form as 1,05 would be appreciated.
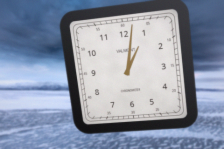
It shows 1,02
